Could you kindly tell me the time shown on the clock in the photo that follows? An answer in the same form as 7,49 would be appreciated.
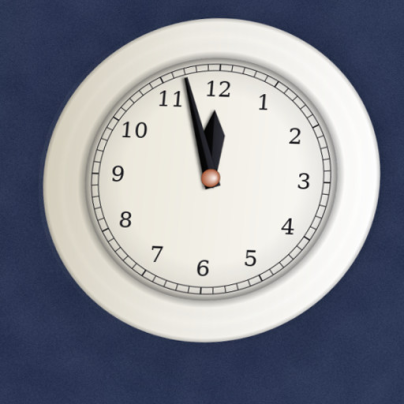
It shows 11,57
